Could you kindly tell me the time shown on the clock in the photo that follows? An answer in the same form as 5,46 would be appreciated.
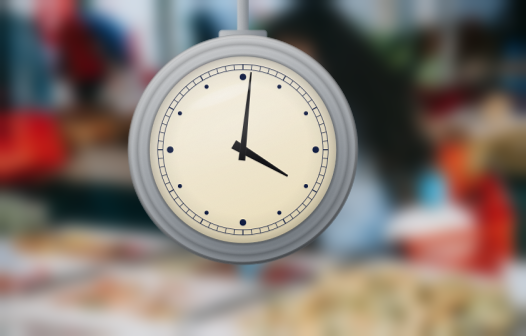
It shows 4,01
